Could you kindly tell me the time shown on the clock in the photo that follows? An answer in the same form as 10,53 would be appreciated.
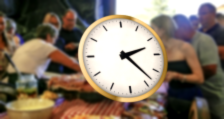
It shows 2,23
